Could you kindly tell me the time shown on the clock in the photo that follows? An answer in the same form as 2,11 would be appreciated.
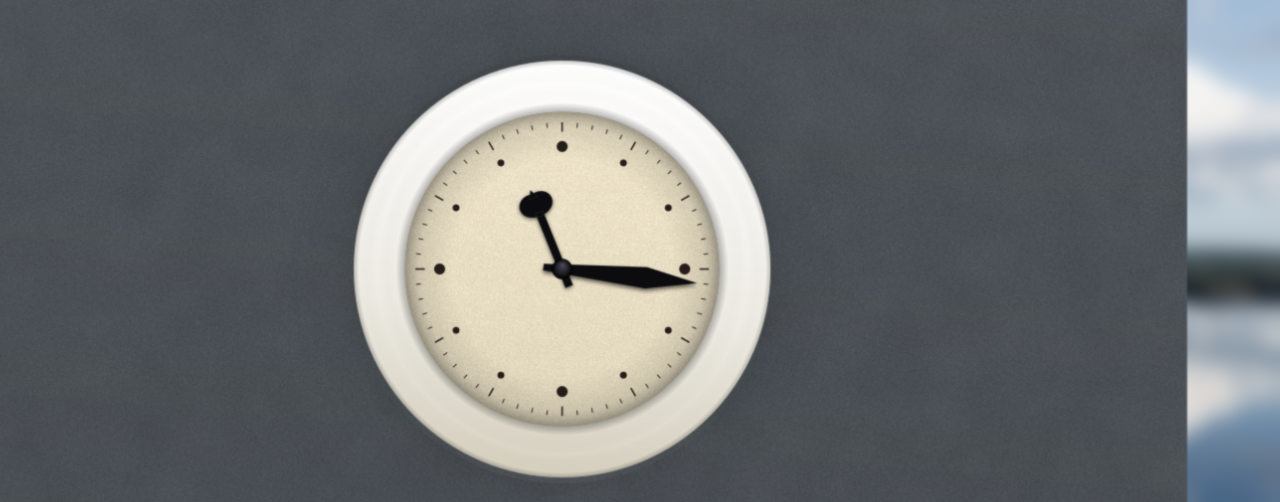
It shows 11,16
